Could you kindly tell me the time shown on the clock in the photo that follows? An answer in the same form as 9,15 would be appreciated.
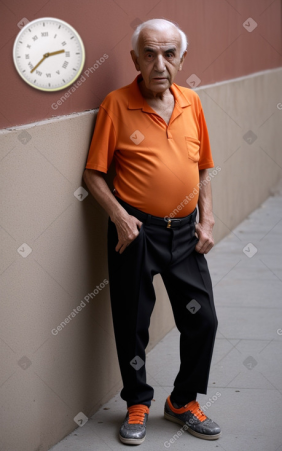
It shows 2,38
